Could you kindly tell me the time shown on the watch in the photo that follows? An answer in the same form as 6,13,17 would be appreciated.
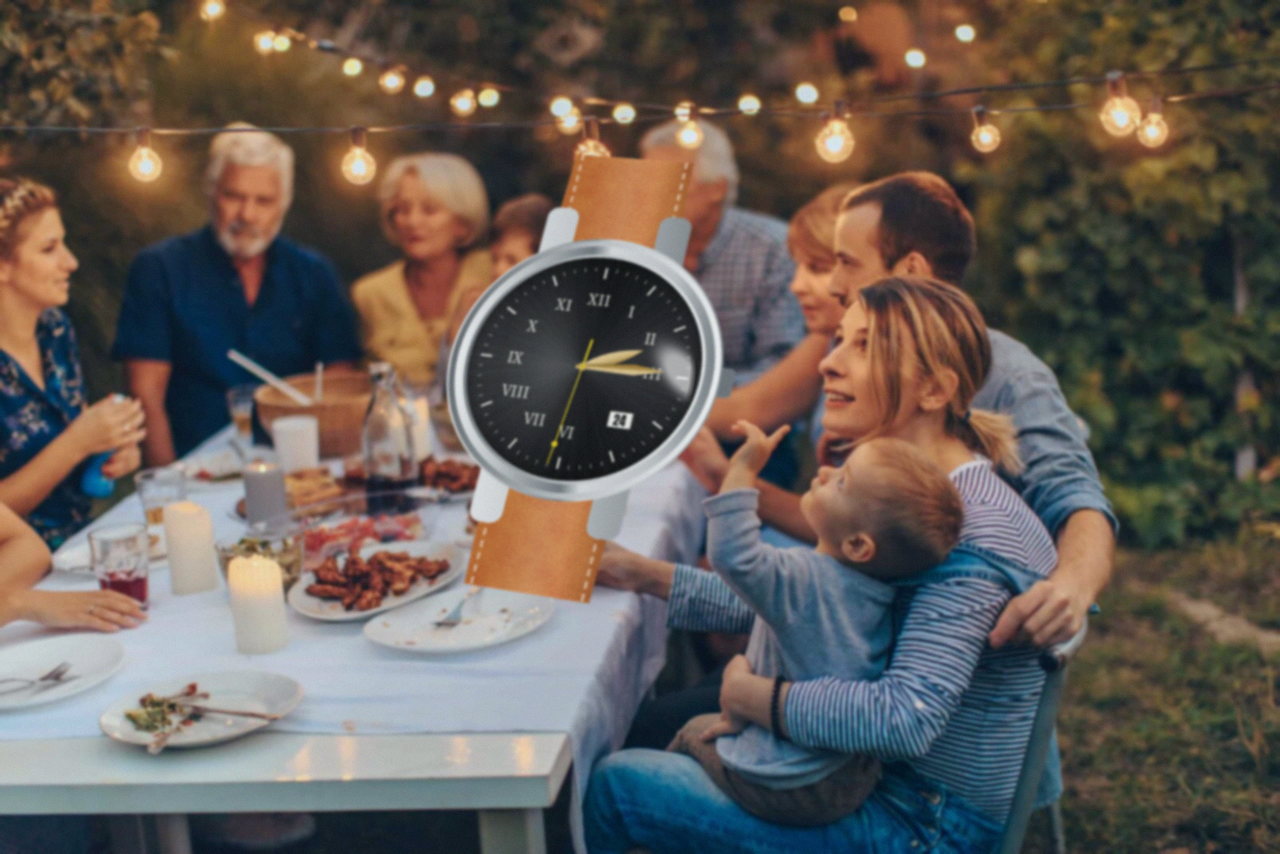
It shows 2,14,31
